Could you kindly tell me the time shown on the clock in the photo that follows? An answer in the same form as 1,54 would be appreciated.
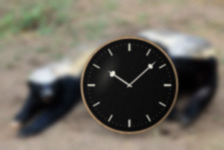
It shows 10,08
